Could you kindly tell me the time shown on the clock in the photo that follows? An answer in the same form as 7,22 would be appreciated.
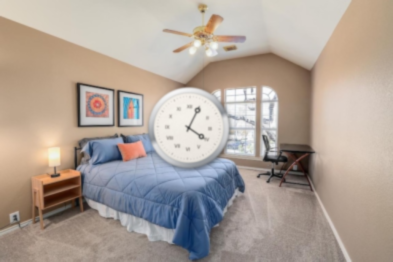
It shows 4,04
